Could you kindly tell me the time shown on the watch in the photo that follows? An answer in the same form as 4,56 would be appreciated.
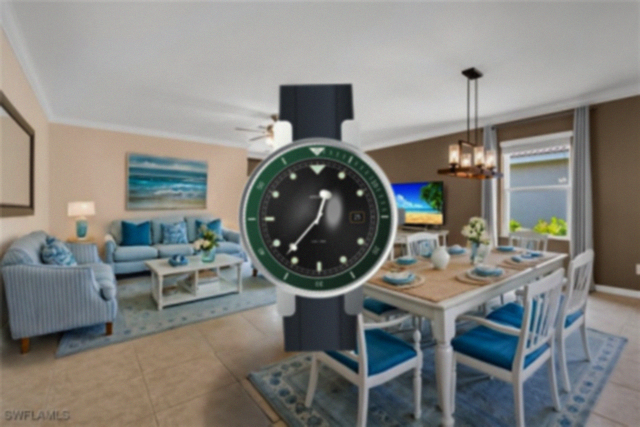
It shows 12,37
